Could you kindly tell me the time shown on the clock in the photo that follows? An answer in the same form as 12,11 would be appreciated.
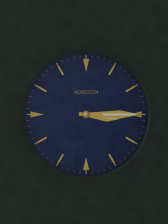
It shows 3,15
